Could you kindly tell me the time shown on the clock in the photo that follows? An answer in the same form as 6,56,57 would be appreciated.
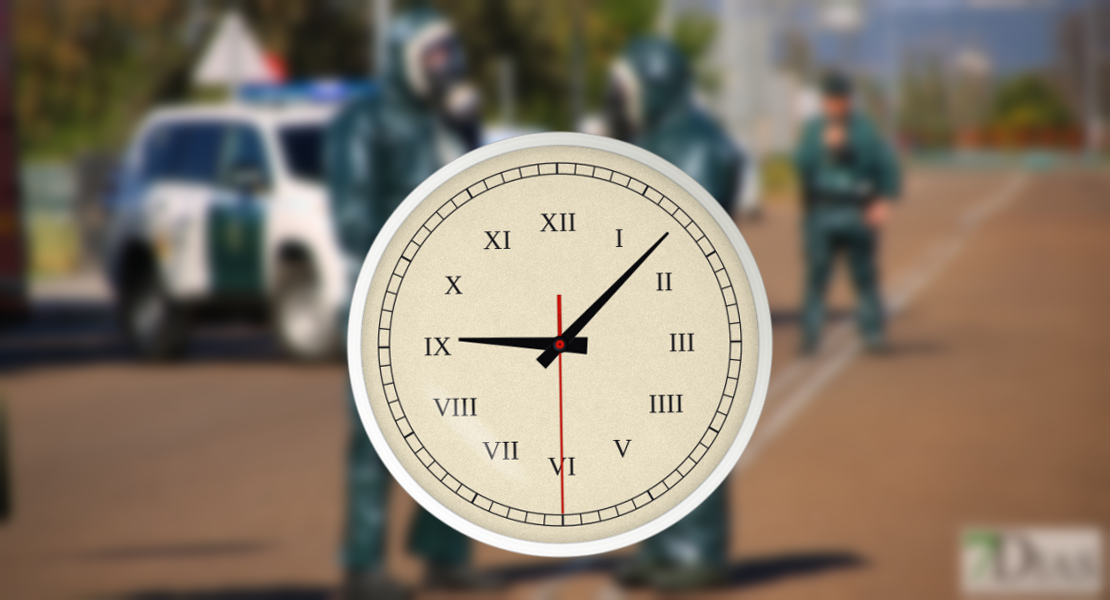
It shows 9,07,30
